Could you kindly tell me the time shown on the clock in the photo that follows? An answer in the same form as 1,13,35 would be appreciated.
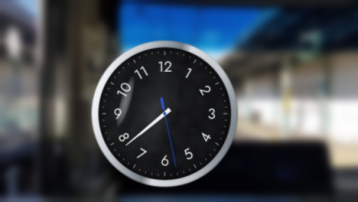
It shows 7,38,28
